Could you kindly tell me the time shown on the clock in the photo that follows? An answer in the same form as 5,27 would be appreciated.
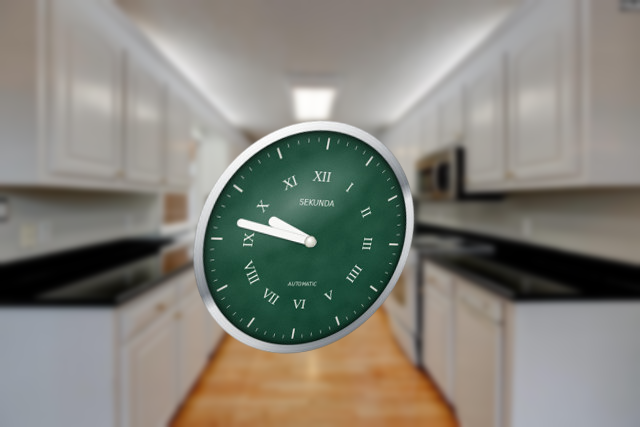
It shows 9,47
